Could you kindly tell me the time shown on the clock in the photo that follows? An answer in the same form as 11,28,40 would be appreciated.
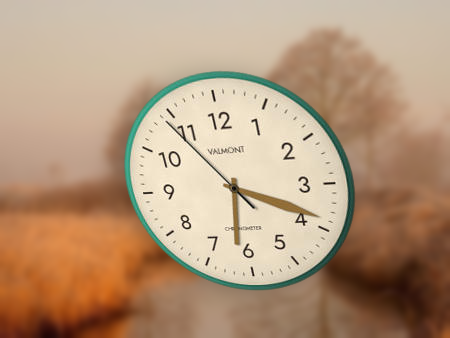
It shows 6,18,54
